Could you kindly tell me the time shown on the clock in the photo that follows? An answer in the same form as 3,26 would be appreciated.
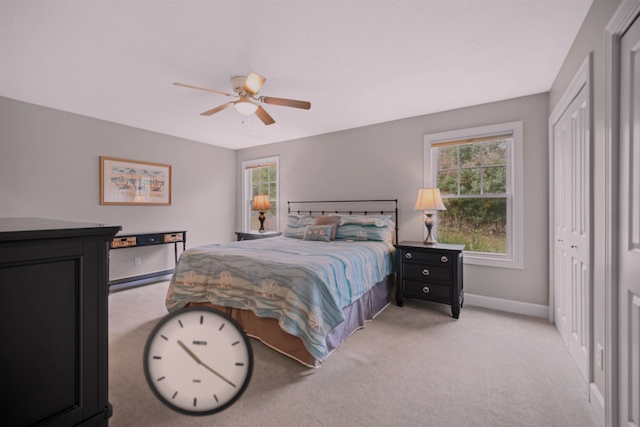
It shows 10,20
